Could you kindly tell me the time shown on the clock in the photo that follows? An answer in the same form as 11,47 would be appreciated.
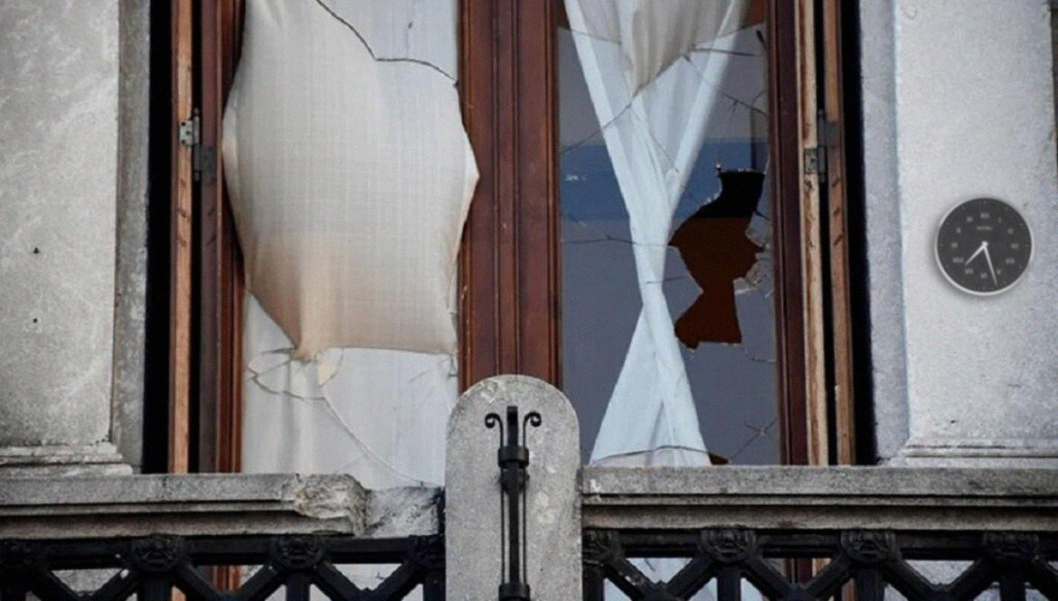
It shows 7,27
